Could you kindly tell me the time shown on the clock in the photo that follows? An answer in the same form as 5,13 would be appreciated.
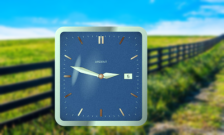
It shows 2,48
